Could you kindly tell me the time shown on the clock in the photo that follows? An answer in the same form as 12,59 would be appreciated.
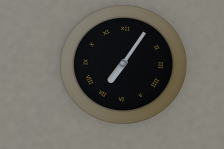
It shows 7,05
